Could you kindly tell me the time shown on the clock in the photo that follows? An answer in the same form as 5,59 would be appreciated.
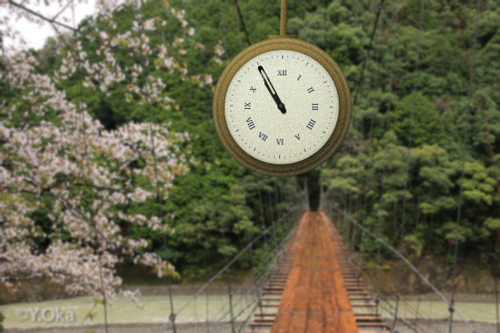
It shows 10,55
